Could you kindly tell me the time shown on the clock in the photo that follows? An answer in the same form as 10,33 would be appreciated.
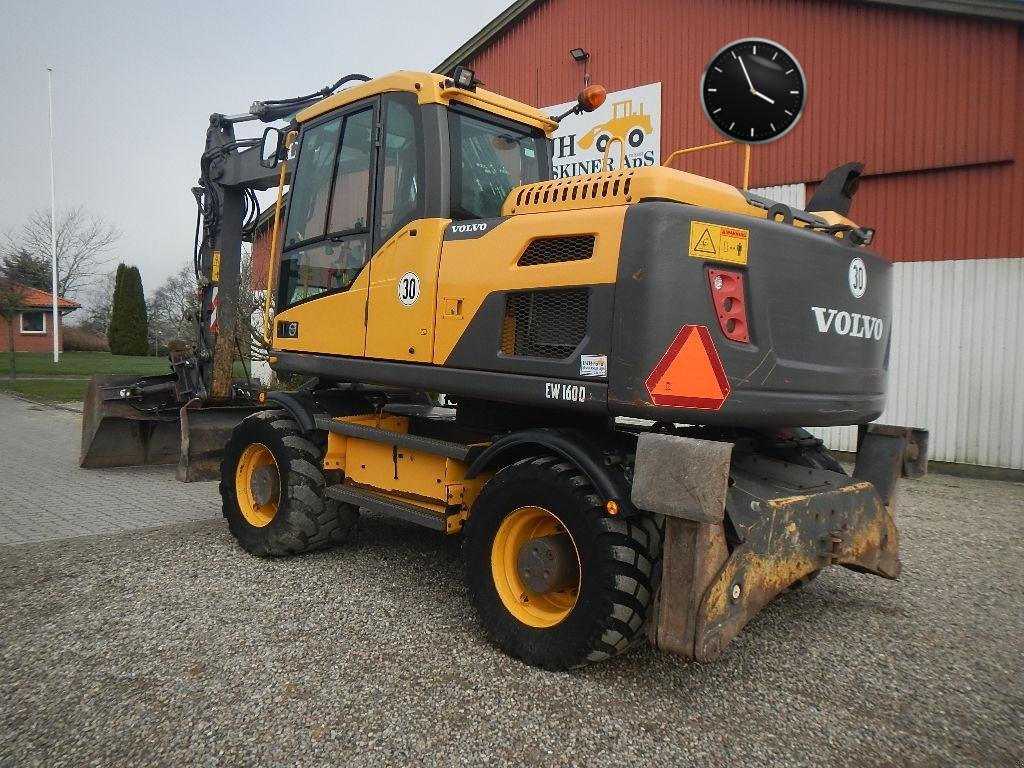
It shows 3,56
